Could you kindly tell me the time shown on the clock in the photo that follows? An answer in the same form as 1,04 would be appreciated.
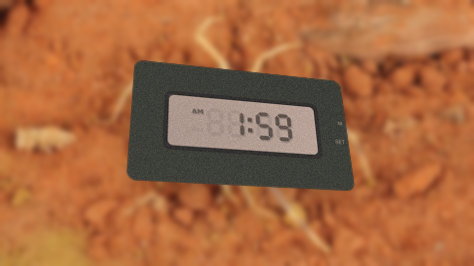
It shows 1,59
